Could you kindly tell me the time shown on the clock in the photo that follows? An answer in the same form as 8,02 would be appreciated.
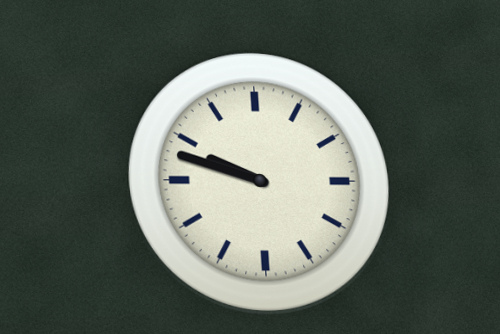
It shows 9,48
